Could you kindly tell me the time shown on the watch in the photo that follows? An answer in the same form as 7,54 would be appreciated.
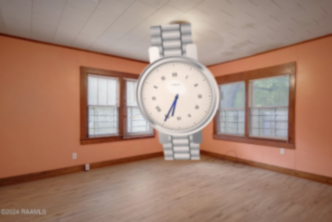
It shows 6,35
